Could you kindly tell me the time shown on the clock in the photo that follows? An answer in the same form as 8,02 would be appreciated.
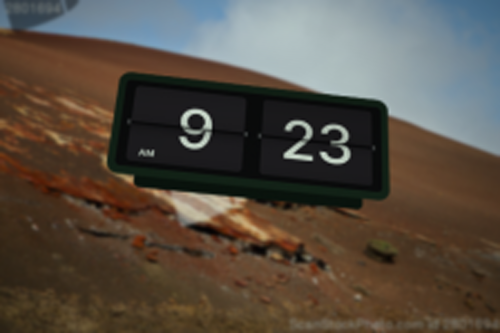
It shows 9,23
